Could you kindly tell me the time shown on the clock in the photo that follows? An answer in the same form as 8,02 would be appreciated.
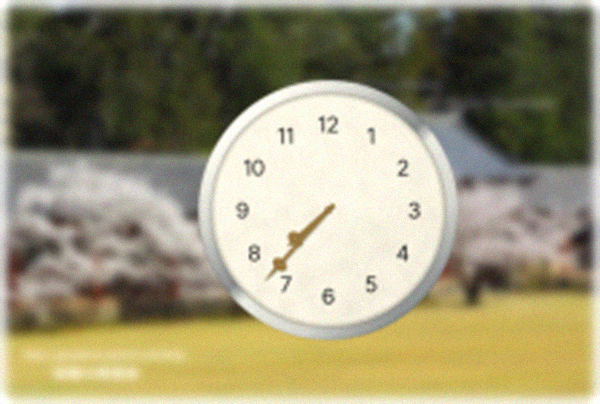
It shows 7,37
